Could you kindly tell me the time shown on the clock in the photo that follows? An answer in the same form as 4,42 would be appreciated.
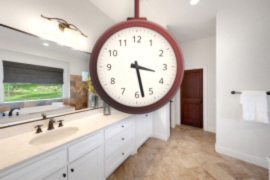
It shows 3,28
